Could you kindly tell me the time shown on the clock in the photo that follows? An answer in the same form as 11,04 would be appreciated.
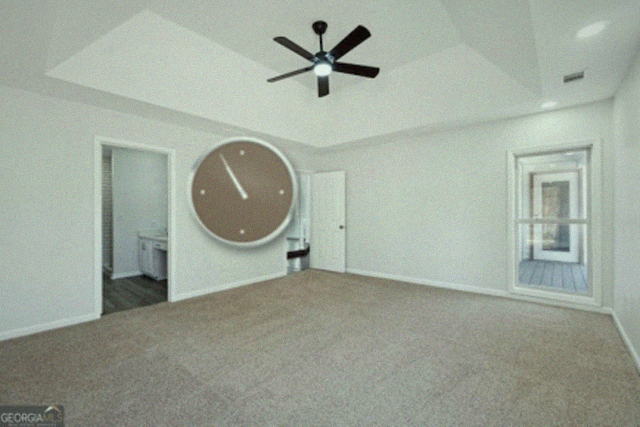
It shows 10,55
